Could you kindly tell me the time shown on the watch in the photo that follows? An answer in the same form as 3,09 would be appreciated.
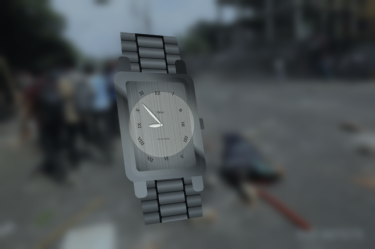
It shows 8,53
